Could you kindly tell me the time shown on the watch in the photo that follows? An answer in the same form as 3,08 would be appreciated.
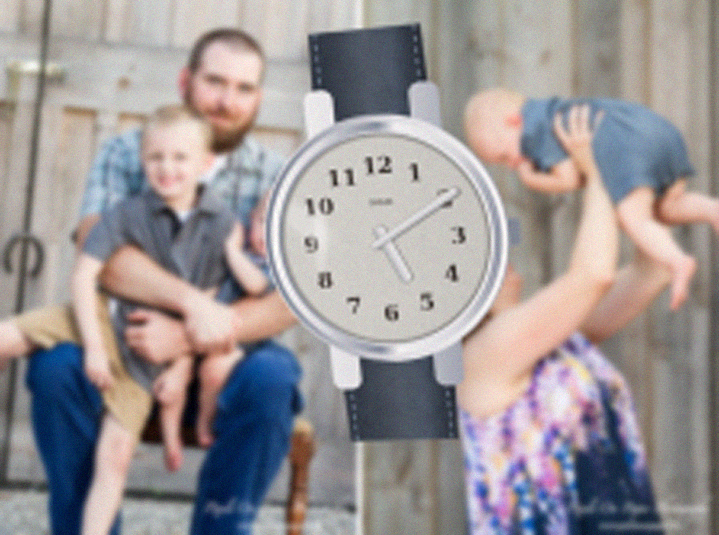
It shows 5,10
